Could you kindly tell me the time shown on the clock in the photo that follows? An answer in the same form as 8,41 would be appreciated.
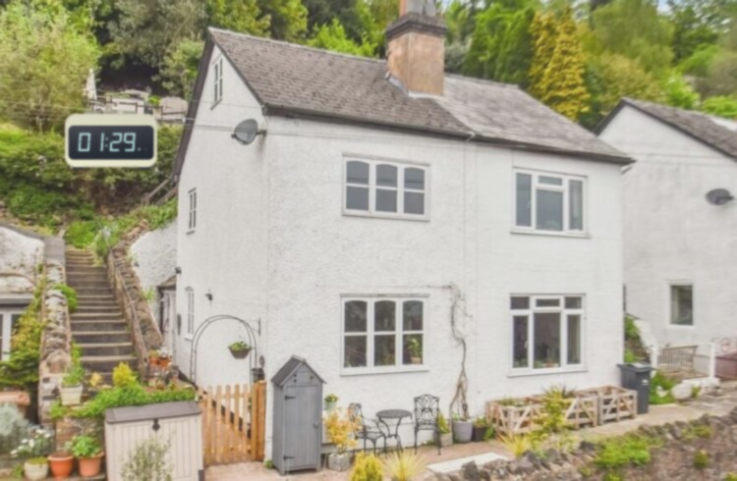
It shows 1,29
